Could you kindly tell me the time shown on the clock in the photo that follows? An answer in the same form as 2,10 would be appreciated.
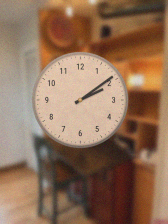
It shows 2,09
